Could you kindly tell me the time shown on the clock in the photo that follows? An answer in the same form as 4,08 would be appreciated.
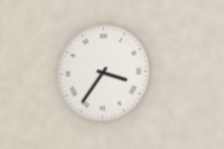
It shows 3,36
